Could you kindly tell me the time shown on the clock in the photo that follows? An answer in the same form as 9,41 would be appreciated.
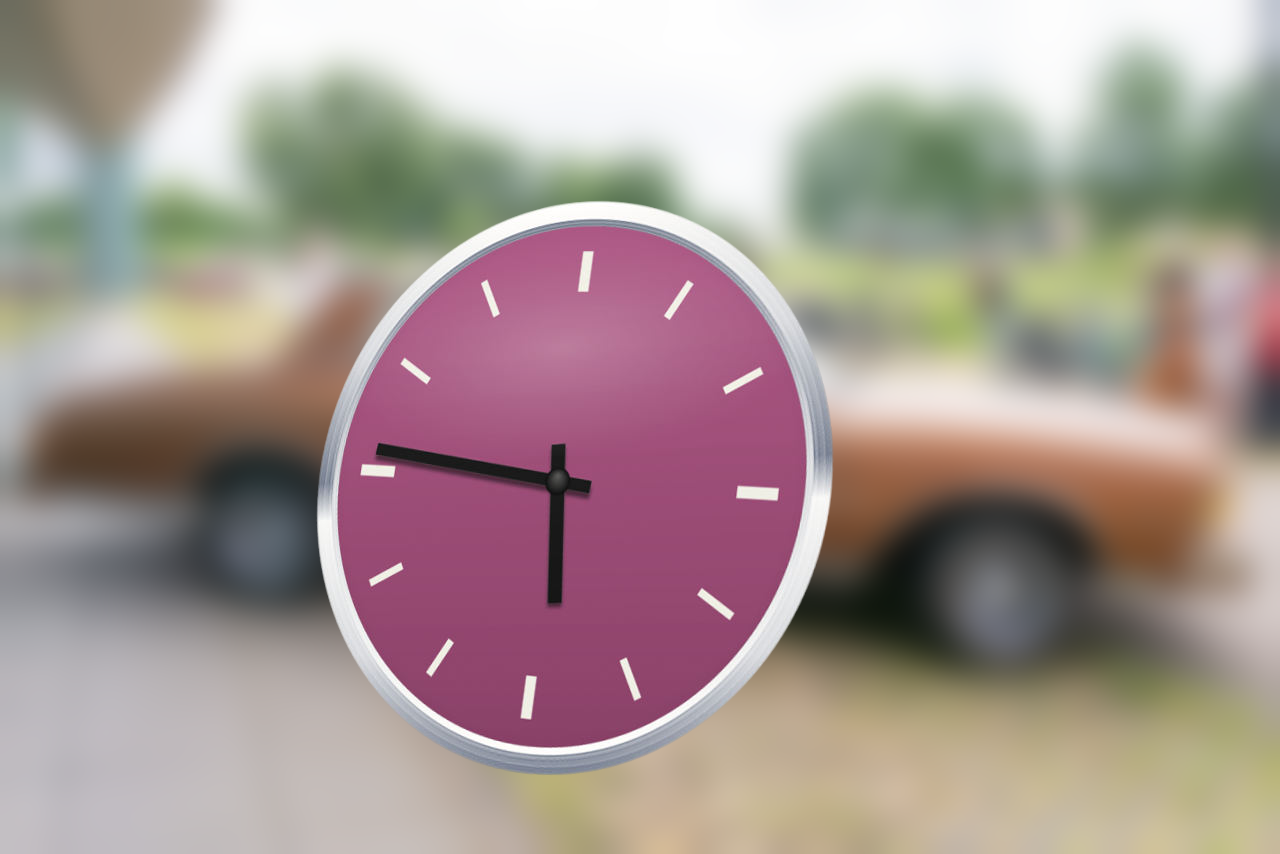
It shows 5,46
